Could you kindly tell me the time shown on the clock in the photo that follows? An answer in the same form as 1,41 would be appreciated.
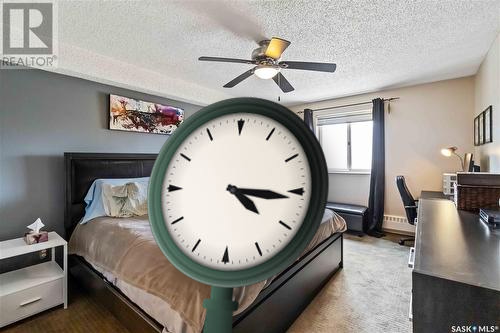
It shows 4,16
